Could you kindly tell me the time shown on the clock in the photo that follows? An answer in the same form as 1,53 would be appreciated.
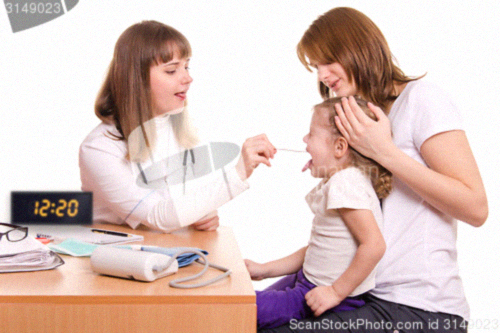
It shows 12,20
